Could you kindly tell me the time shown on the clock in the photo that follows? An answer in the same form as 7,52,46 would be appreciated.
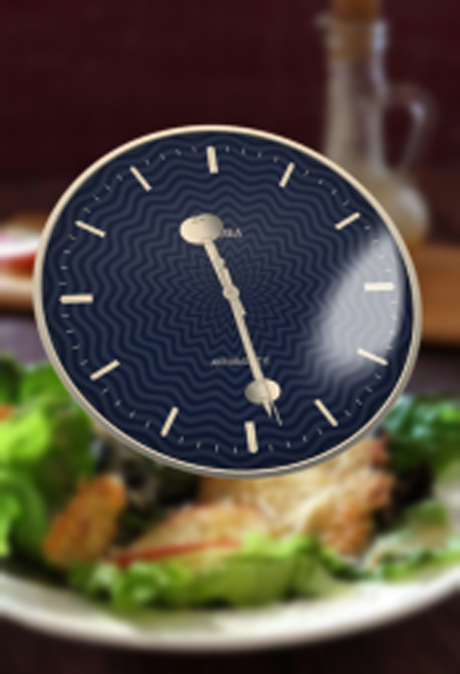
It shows 11,28,28
